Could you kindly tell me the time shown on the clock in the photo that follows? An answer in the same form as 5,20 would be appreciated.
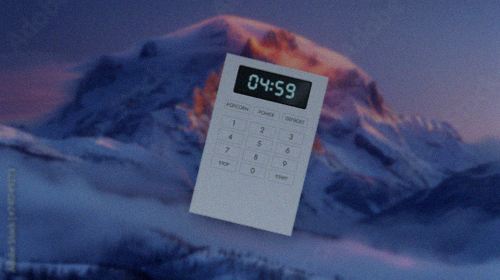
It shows 4,59
